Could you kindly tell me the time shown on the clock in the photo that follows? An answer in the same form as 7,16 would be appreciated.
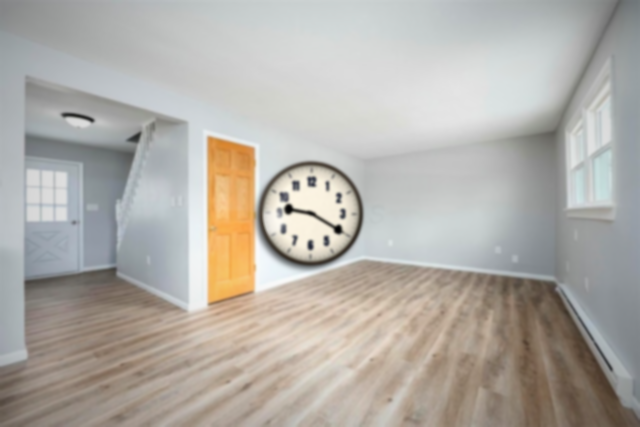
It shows 9,20
